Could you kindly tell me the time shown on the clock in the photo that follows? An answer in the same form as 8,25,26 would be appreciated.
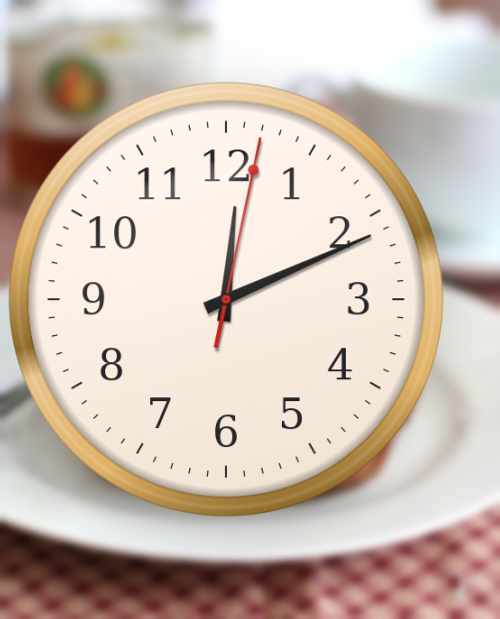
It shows 12,11,02
